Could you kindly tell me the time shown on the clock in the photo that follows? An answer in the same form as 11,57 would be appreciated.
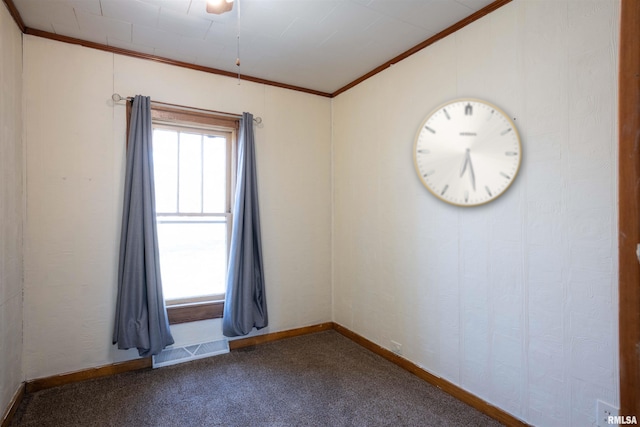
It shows 6,28
